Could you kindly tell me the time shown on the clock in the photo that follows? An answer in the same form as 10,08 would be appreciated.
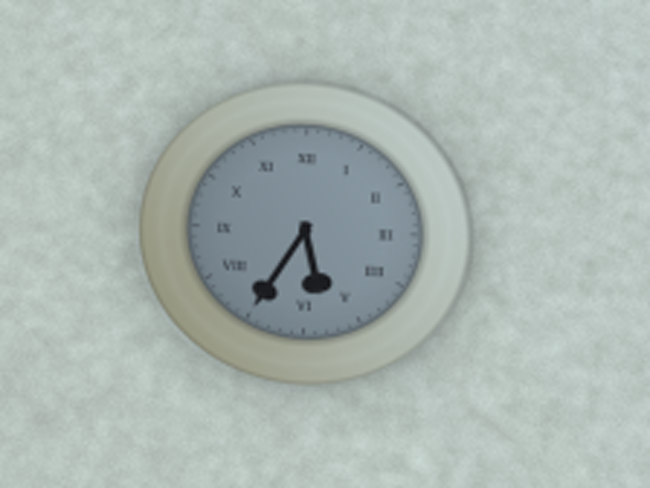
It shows 5,35
